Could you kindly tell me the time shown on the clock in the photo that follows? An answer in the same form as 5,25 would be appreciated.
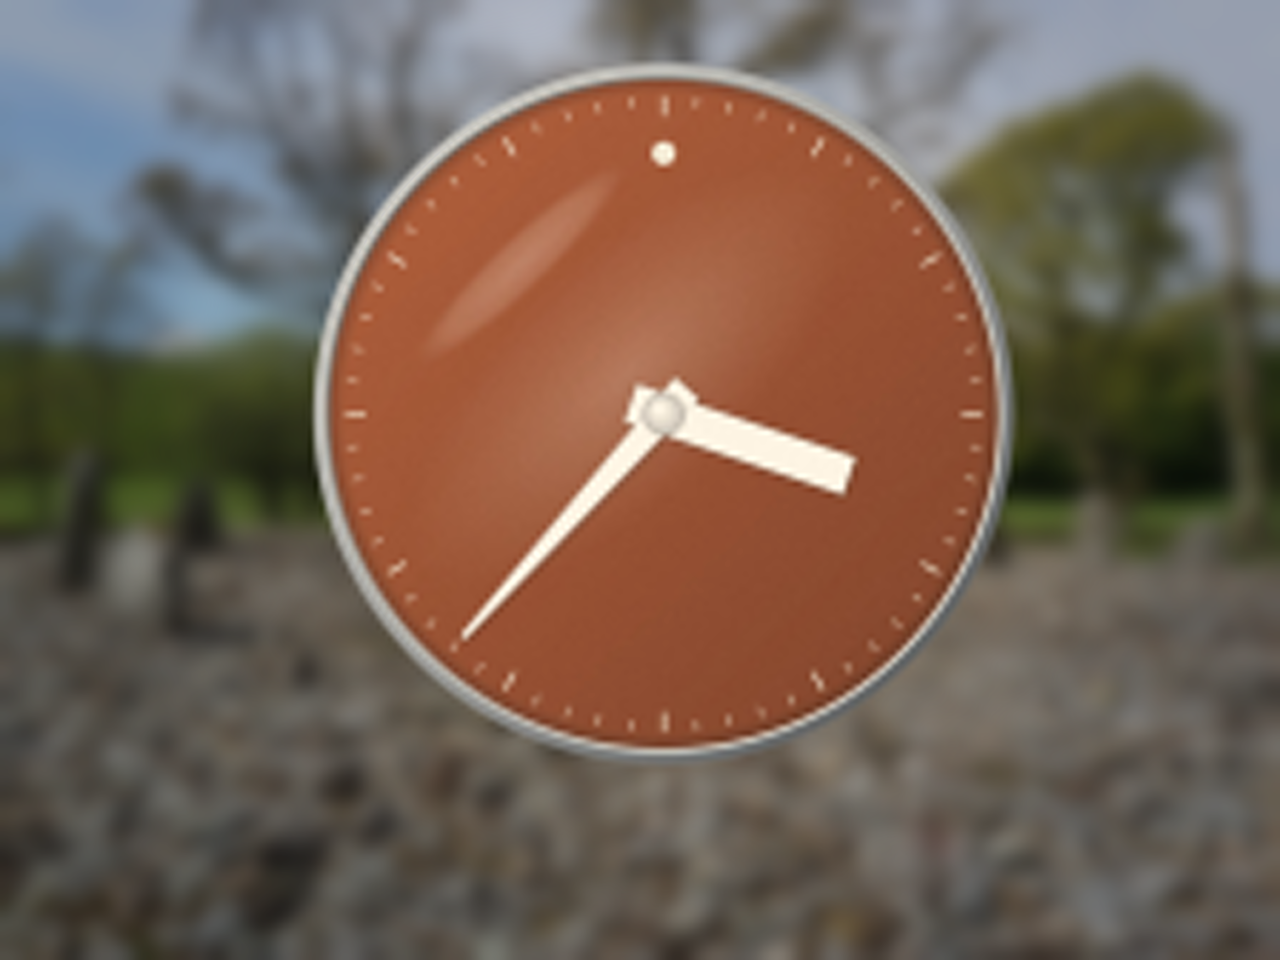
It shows 3,37
